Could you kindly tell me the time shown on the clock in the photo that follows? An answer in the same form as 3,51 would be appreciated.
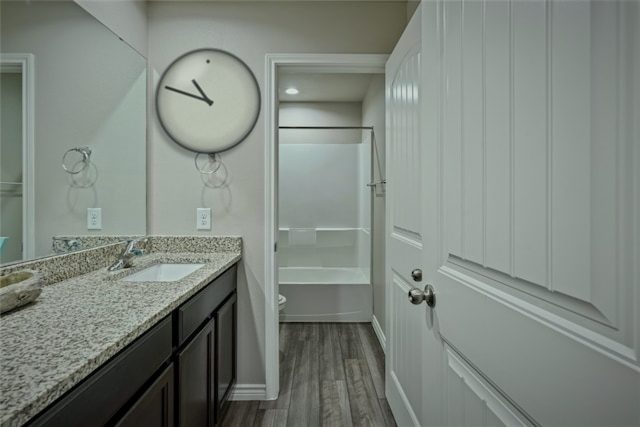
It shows 10,48
